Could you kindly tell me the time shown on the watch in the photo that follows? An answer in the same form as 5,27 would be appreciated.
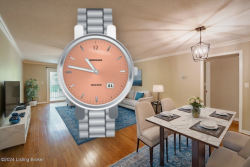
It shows 10,47
